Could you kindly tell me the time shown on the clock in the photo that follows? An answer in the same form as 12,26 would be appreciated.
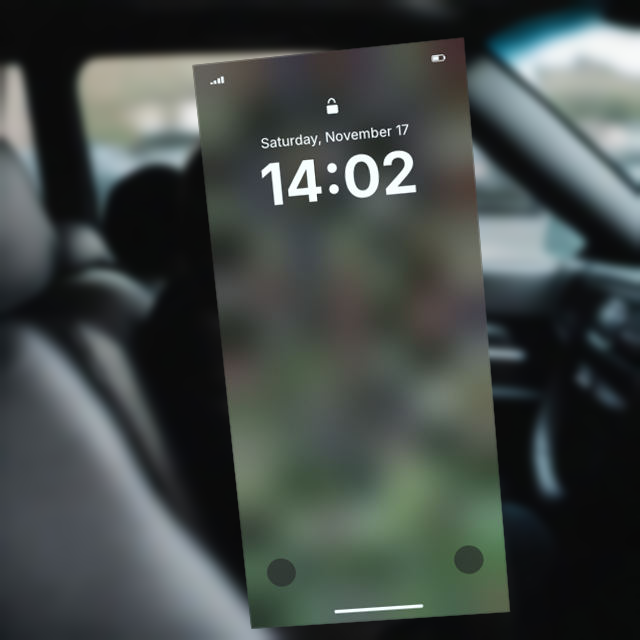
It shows 14,02
